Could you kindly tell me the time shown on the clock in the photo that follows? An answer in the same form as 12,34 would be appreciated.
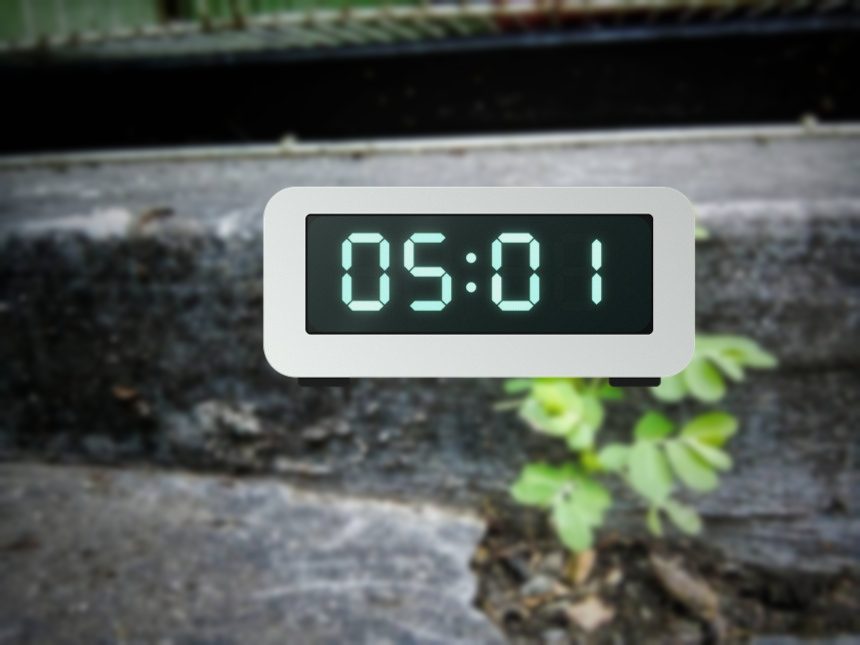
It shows 5,01
